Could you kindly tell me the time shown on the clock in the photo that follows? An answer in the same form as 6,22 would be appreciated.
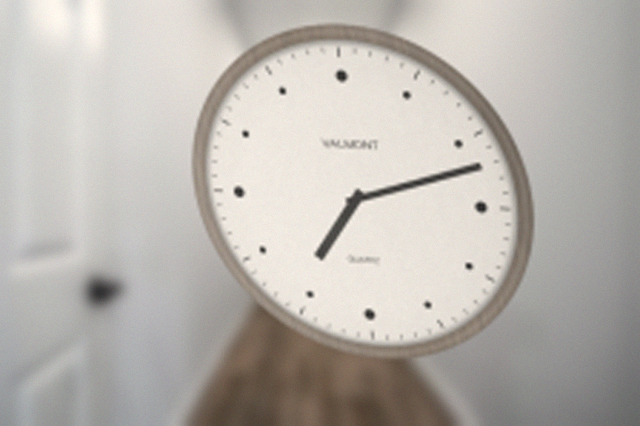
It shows 7,12
